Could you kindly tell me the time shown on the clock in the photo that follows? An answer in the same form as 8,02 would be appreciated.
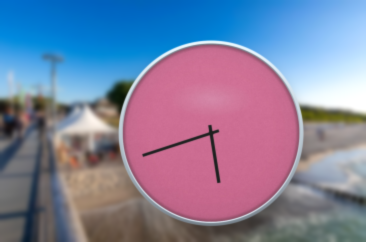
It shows 5,42
